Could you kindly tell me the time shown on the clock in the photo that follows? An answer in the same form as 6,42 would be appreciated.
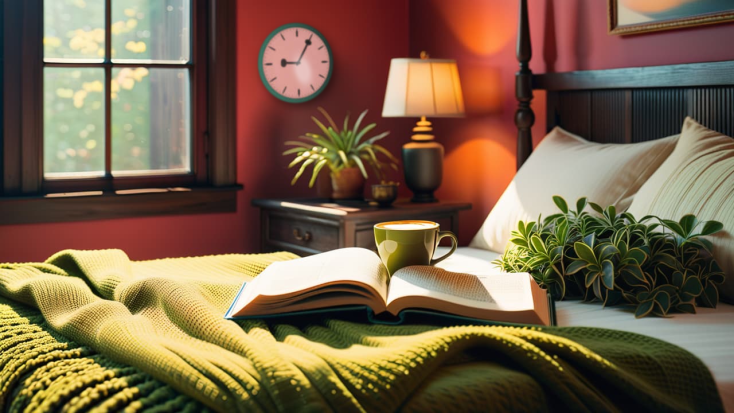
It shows 9,05
